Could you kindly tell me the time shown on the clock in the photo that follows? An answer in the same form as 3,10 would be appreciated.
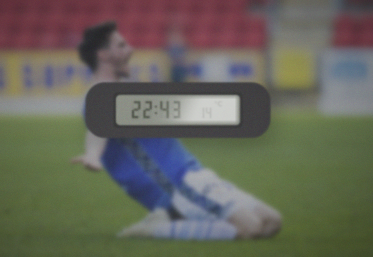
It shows 22,43
